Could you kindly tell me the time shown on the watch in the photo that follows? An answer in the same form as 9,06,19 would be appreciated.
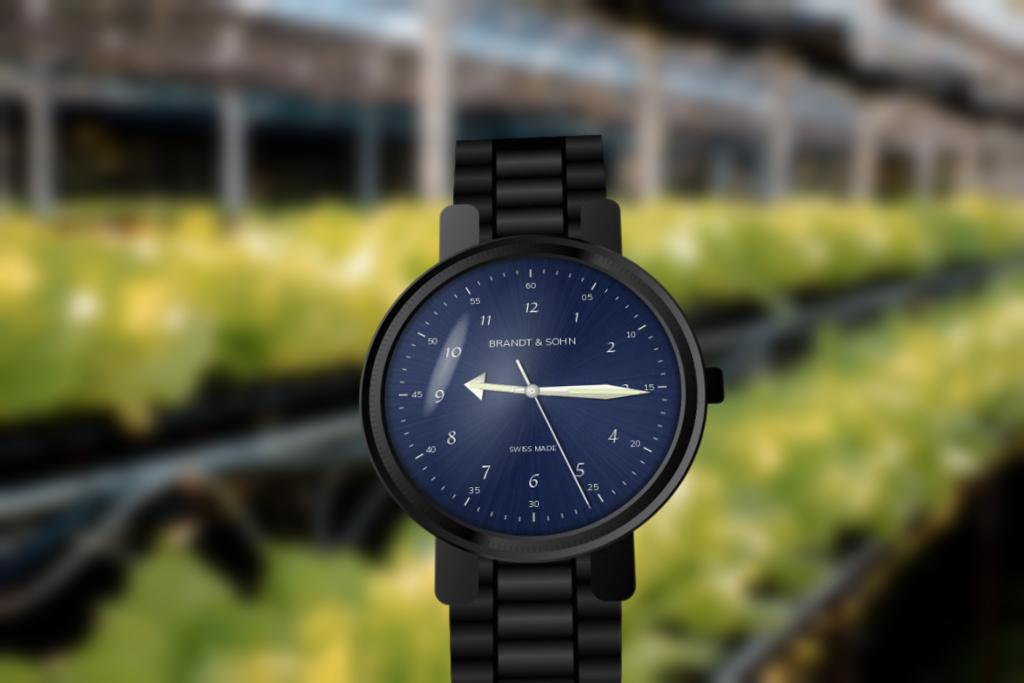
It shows 9,15,26
